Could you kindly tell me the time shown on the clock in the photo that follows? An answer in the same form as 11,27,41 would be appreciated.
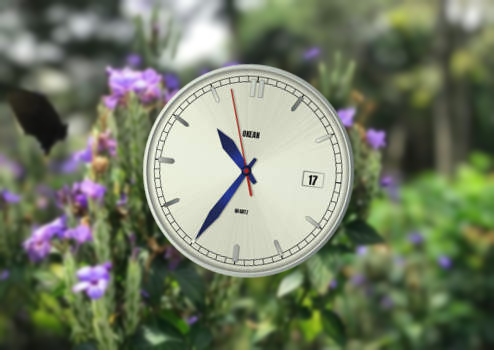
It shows 10,34,57
